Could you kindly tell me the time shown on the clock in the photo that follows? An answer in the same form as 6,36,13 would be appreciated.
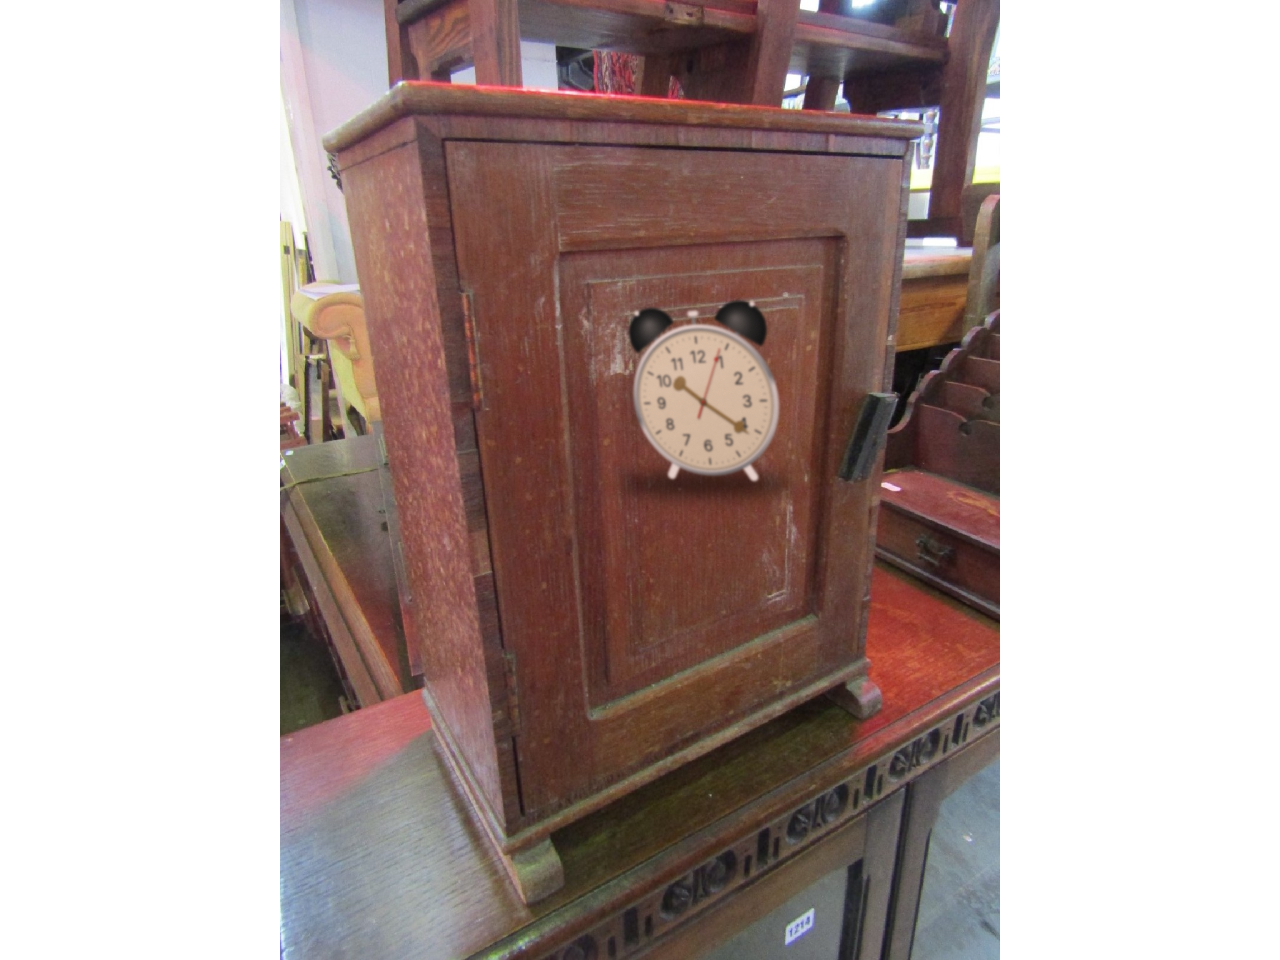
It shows 10,21,04
